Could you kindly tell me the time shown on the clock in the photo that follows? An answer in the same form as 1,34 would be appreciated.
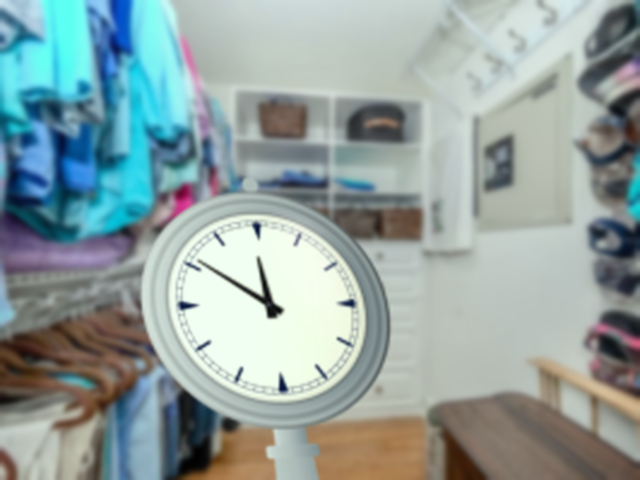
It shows 11,51
